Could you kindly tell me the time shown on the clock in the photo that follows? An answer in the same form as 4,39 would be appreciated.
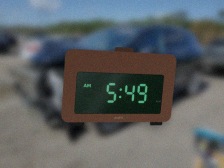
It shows 5,49
